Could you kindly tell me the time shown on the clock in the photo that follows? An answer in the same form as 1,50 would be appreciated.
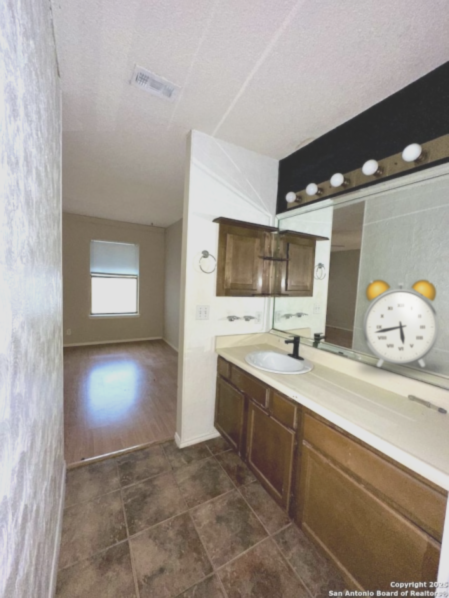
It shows 5,43
